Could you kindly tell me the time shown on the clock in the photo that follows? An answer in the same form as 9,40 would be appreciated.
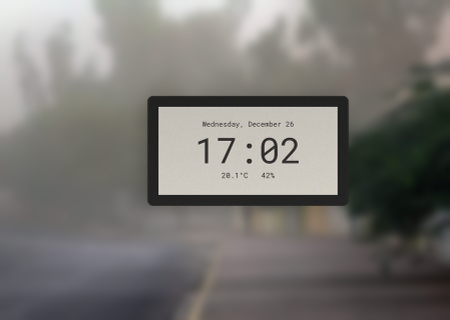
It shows 17,02
